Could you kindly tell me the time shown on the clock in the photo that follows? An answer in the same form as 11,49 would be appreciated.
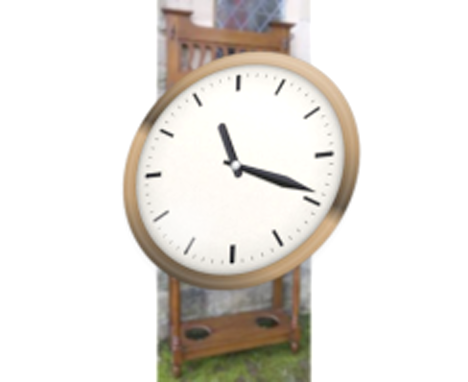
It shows 11,19
